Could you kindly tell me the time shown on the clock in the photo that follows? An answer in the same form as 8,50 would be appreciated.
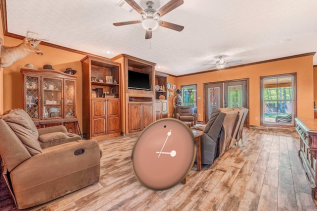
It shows 3,03
